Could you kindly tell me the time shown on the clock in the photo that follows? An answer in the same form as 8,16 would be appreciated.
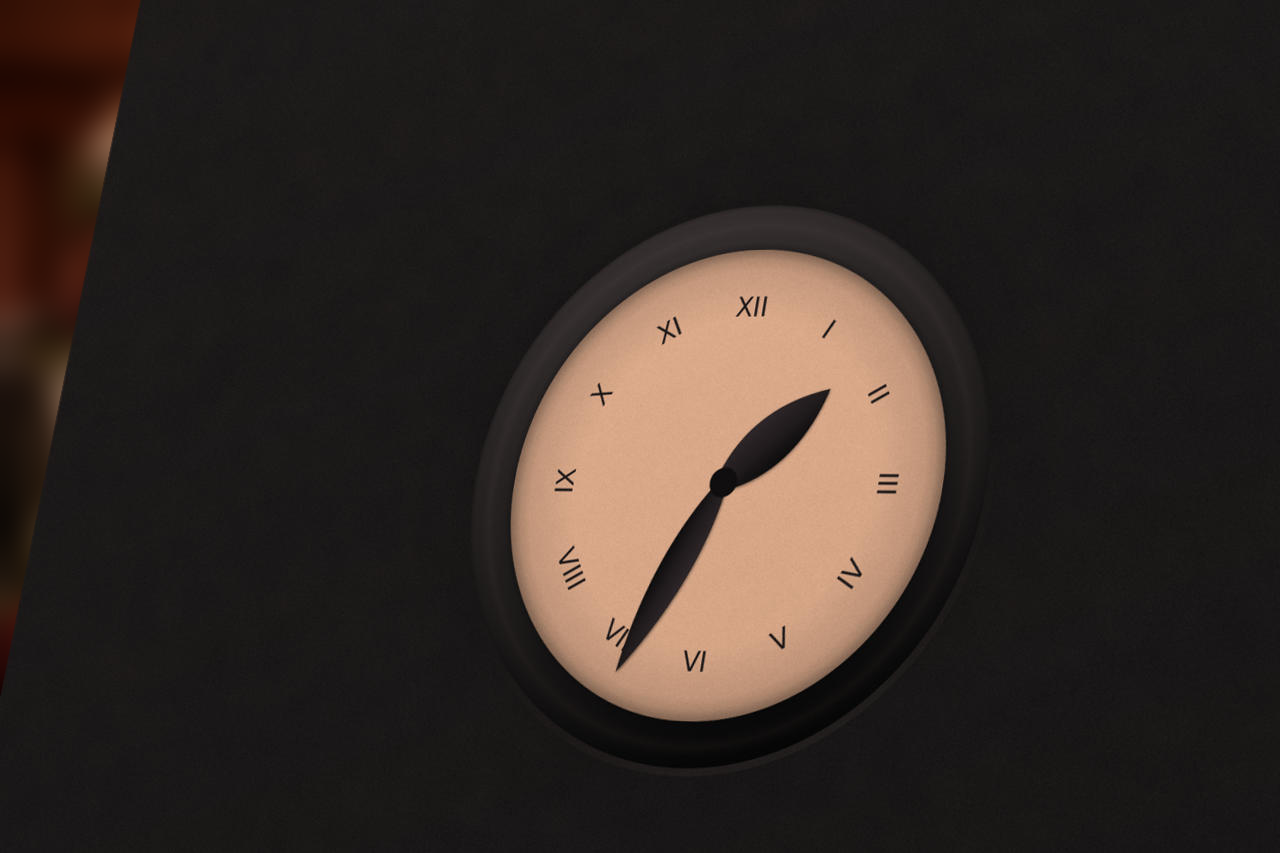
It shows 1,34
